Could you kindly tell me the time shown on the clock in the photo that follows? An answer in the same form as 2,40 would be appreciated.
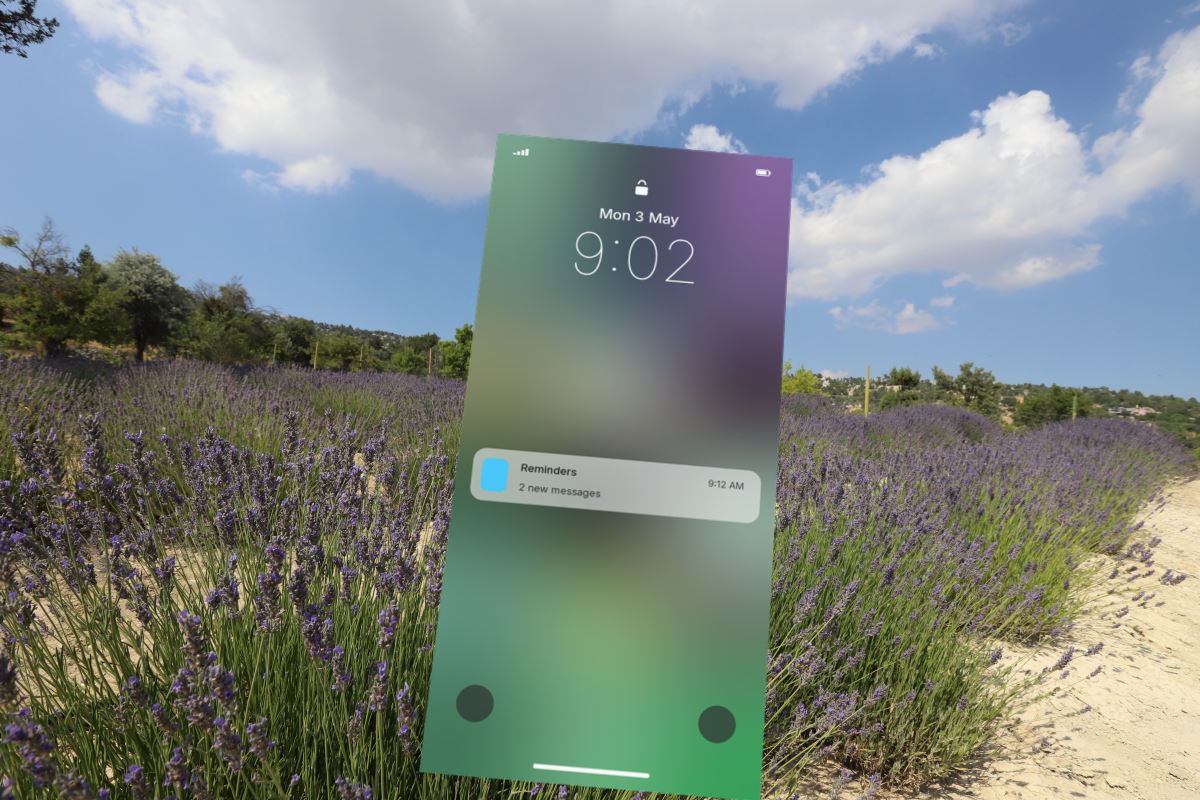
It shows 9,02
